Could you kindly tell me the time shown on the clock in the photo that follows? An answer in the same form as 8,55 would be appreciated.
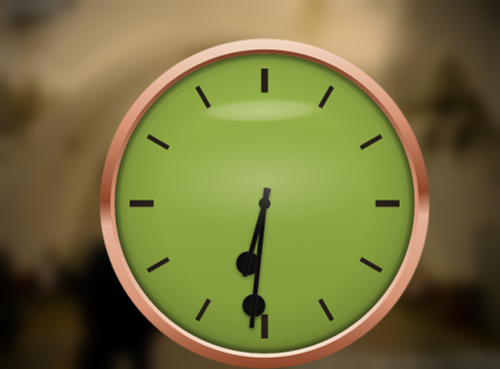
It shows 6,31
